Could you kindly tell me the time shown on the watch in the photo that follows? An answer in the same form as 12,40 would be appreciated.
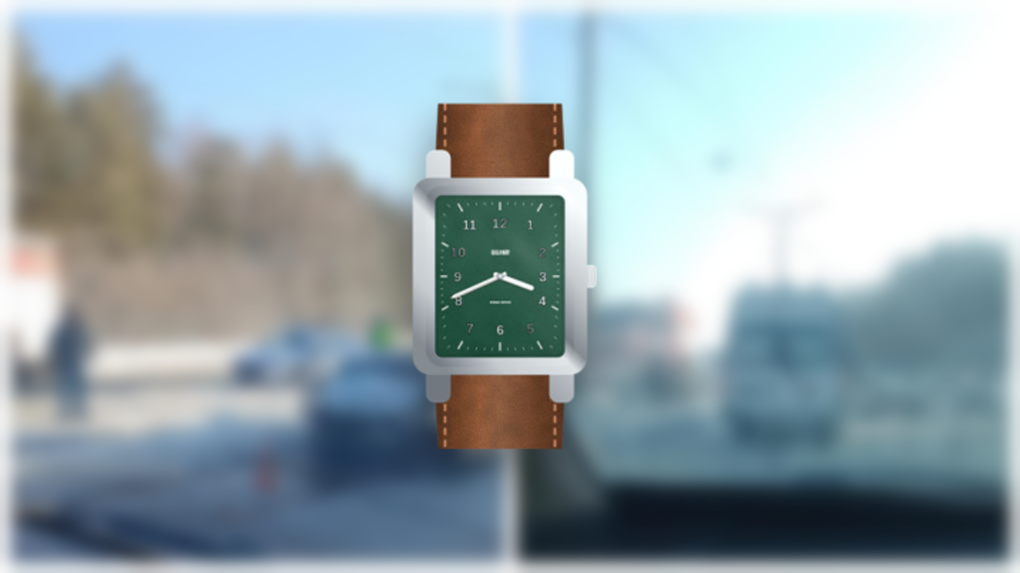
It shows 3,41
